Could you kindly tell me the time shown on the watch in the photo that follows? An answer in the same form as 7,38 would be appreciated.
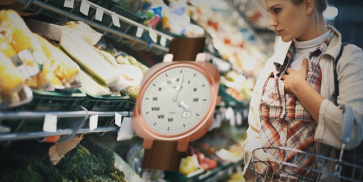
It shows 4,01
